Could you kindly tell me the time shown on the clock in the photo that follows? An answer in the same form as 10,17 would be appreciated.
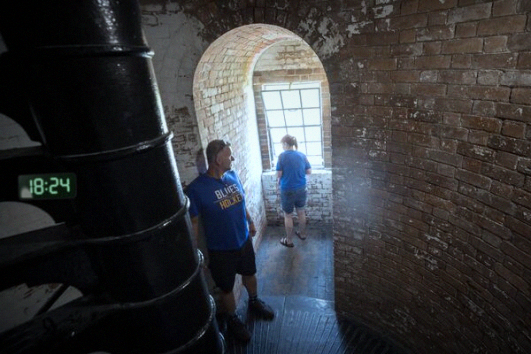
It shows 18,24
